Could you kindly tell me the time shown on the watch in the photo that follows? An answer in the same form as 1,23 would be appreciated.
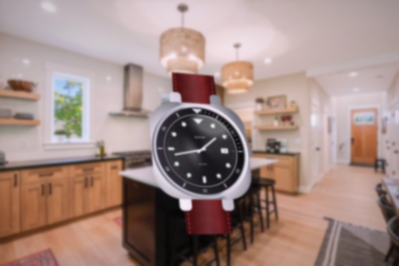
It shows 1,43
